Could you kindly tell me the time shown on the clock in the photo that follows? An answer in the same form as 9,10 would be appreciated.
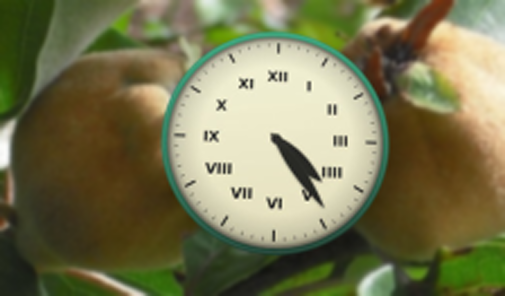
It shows 4,24
